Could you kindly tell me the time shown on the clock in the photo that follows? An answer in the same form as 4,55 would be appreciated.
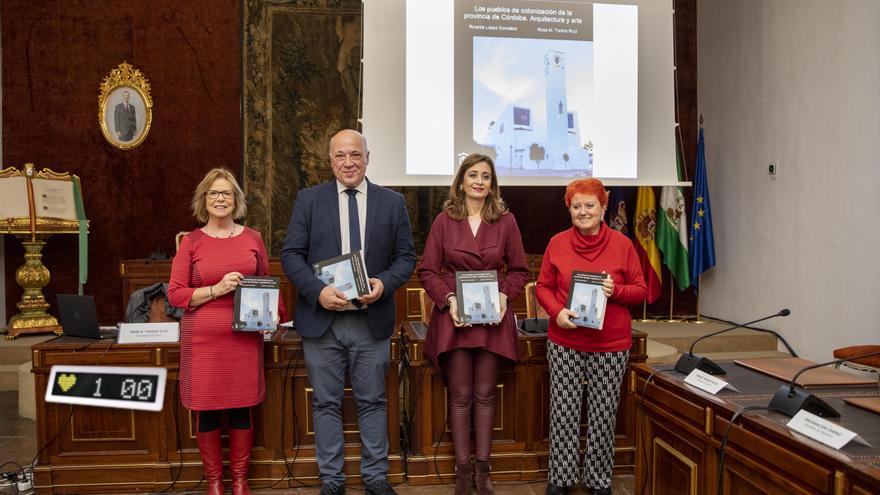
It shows 1,00
